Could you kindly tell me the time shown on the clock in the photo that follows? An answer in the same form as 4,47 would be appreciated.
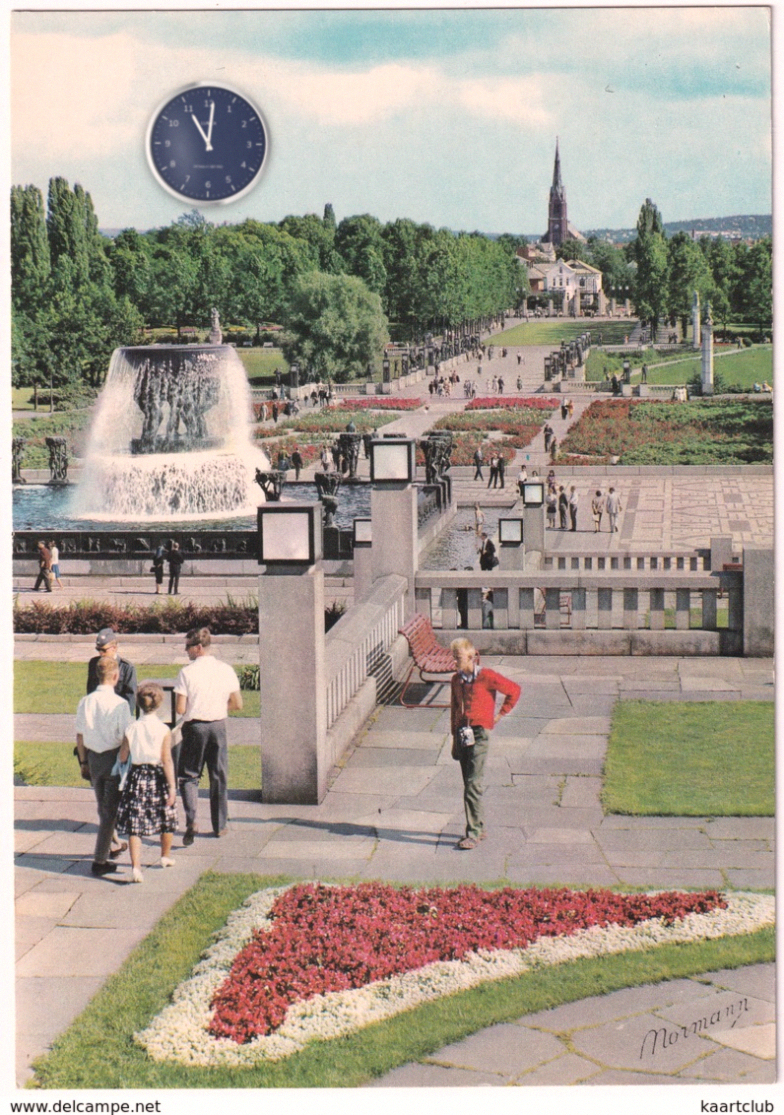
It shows 11,01
